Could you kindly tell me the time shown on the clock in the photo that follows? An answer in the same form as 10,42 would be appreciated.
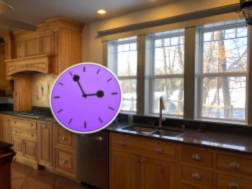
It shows 2,56
